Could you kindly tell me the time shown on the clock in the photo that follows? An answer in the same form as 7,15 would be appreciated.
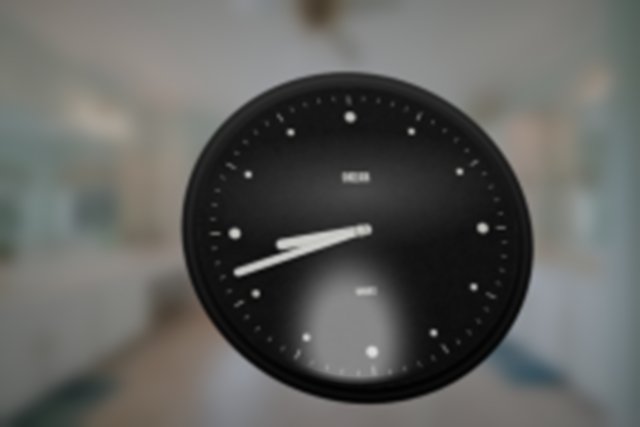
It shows 8,42
